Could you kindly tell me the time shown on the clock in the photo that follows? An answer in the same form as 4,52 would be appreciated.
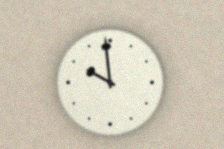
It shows 9,59
